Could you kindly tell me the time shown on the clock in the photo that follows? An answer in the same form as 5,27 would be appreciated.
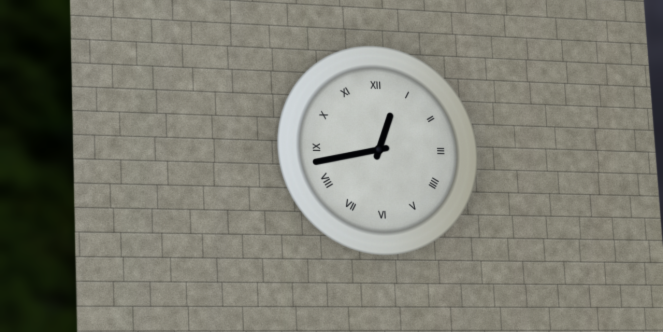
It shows 12,43
